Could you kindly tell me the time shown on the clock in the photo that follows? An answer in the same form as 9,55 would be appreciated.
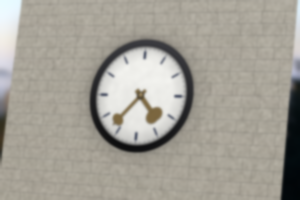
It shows 4,37
